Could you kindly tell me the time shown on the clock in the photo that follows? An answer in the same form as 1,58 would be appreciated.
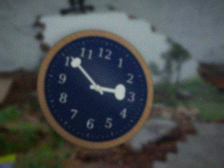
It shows 2,51
